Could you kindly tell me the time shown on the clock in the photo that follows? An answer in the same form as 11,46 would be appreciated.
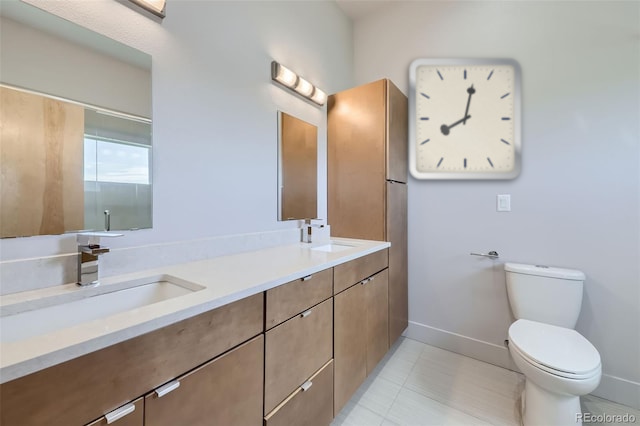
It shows 8,02
